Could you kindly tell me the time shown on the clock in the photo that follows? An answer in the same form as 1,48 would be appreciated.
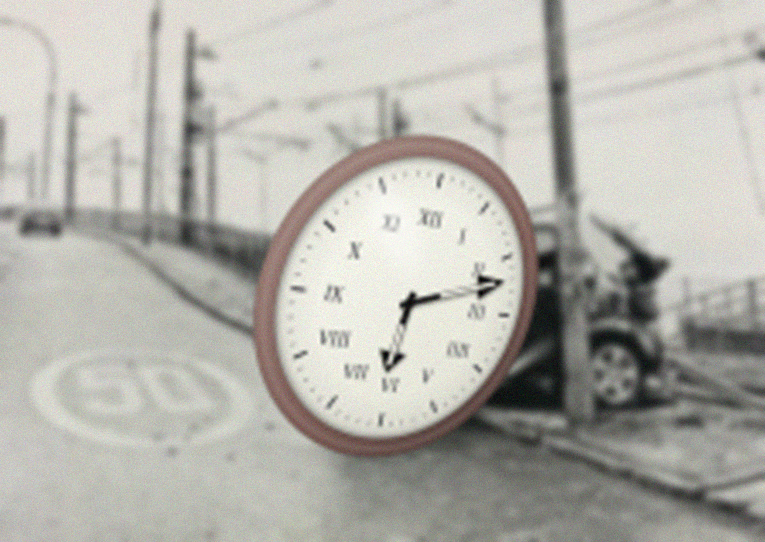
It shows 6,12
